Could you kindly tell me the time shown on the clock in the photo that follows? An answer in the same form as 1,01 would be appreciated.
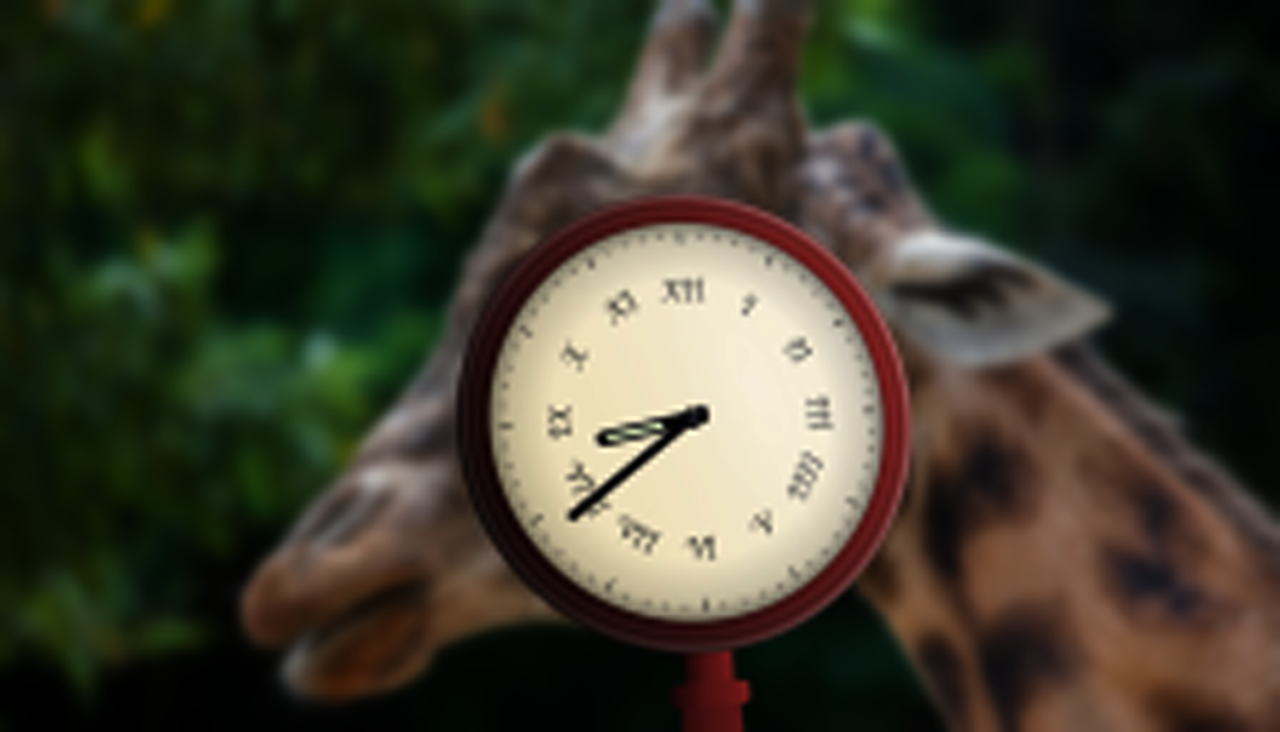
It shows 8,39
